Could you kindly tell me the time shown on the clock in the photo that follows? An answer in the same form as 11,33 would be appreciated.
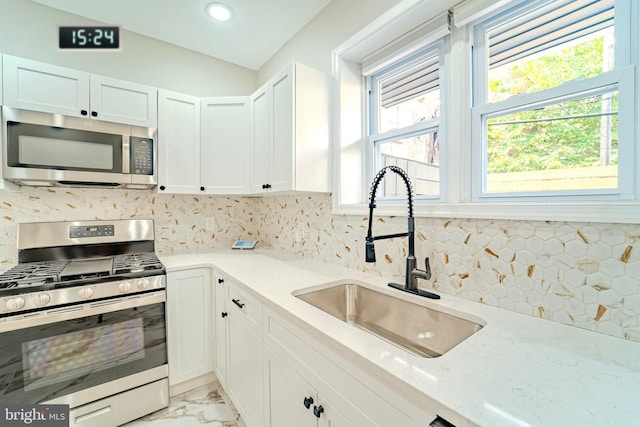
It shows 15,24
